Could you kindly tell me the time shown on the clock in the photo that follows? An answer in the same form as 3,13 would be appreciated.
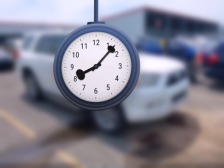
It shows 8,07
